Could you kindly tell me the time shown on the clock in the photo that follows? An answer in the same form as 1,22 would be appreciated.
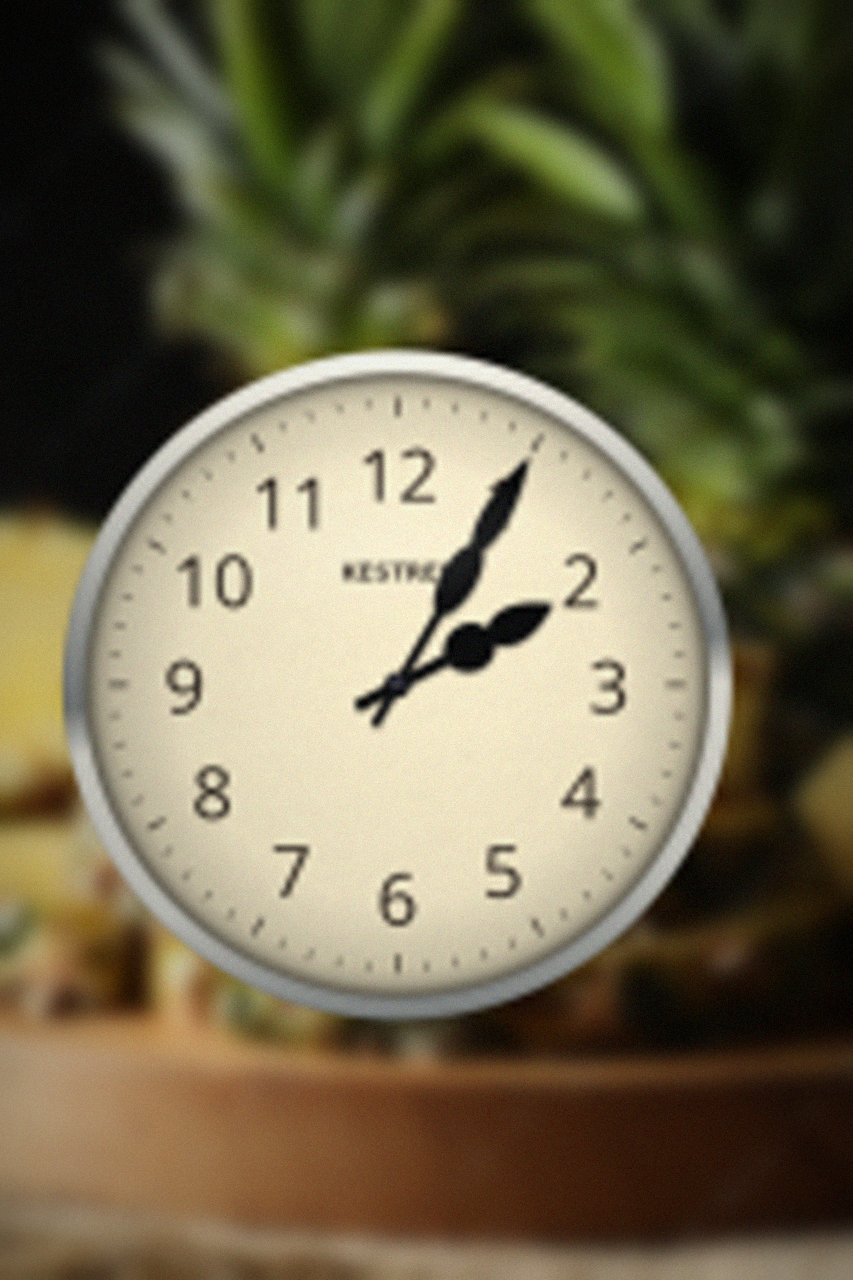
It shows 2,05
